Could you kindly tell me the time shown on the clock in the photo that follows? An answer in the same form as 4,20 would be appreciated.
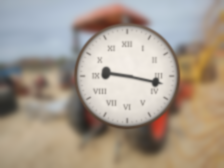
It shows 9,17
